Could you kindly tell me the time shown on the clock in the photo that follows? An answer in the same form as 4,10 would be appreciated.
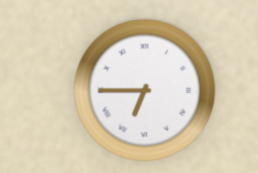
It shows 6,45
